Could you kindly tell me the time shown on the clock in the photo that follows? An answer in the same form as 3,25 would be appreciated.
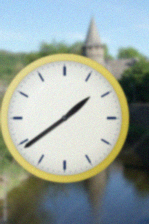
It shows 1,39
